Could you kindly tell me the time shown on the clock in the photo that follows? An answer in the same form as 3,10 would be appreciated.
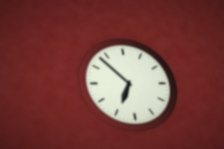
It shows 6,53
